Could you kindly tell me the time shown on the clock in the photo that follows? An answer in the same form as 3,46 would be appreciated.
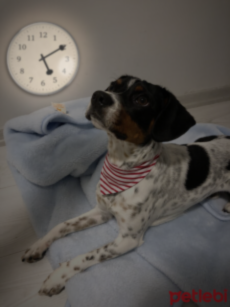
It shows 5,10
